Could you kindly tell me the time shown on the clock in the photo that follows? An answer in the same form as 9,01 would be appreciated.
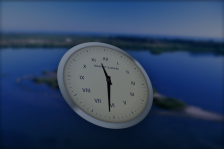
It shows 11,31
